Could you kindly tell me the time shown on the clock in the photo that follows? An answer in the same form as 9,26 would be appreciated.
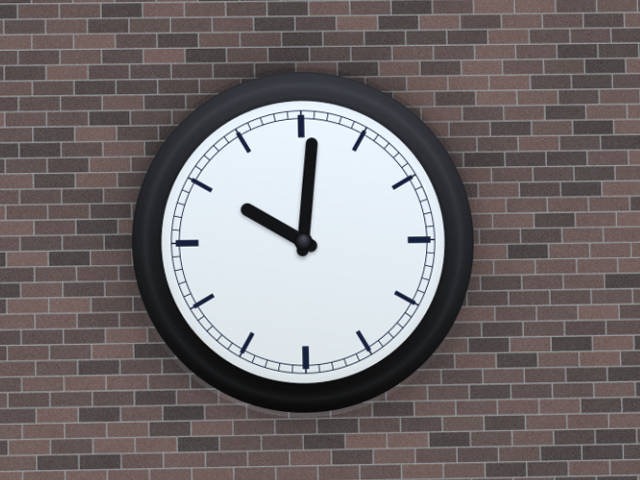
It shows 10,01
